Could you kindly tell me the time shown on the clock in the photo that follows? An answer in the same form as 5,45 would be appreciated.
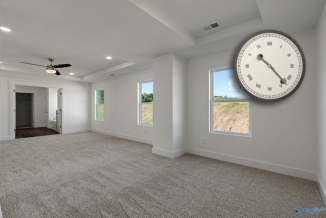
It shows 10,23
